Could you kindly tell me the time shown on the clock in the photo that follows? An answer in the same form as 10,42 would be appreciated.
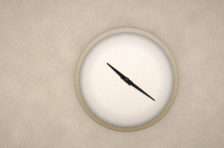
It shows 10,21
